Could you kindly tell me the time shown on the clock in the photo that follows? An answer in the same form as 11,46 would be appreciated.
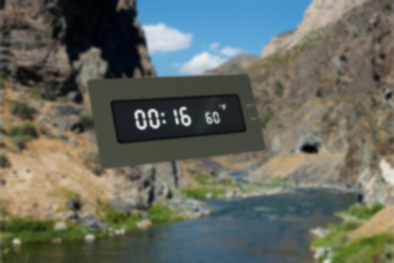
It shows 0,16
